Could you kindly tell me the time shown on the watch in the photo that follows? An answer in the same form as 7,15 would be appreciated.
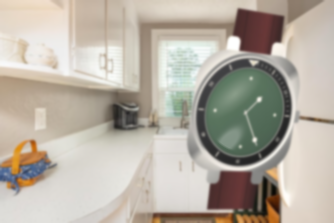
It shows 1,25
